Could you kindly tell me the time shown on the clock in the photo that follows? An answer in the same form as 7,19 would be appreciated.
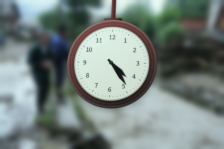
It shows 4,24
